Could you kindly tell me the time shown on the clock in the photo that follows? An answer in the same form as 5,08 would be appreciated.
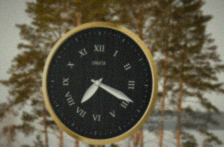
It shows 7,19
